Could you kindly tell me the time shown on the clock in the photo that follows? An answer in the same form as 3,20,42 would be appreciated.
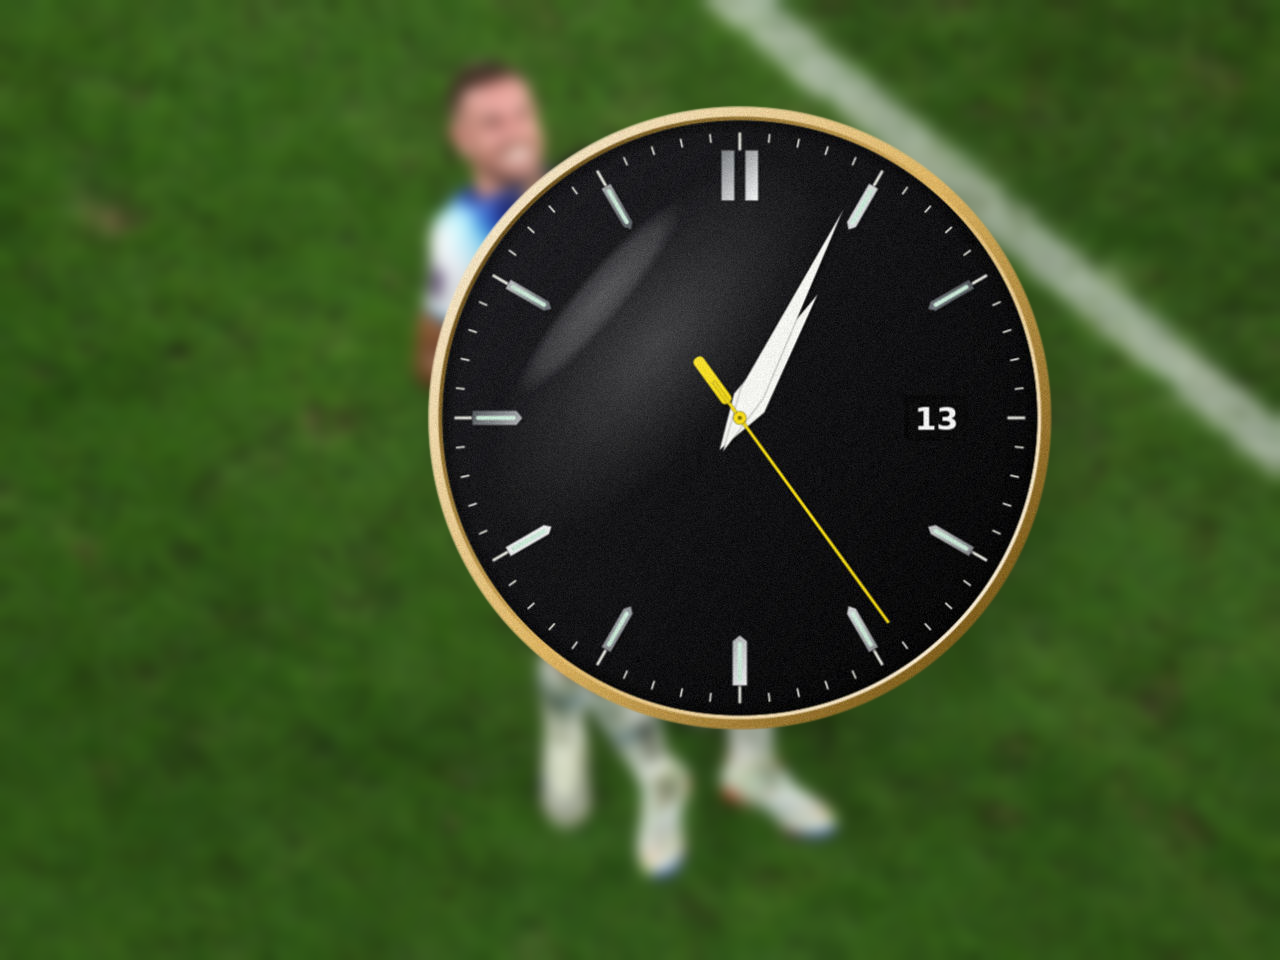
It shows 1,04,24
